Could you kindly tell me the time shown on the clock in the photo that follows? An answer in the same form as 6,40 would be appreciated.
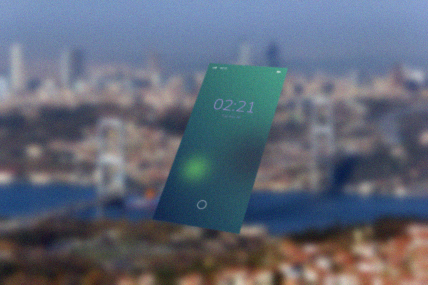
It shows 2,21
